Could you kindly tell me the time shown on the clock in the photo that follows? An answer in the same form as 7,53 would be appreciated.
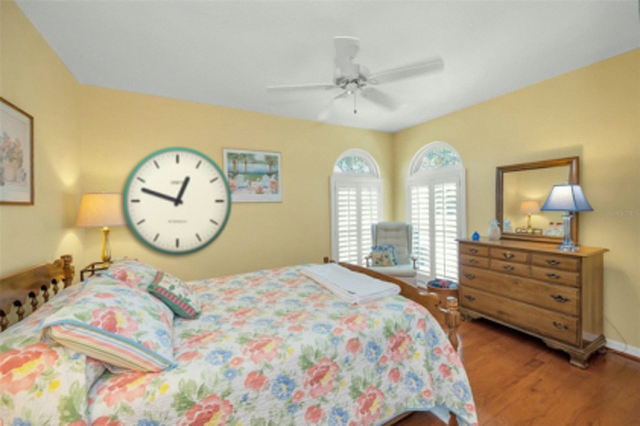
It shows 12,48
